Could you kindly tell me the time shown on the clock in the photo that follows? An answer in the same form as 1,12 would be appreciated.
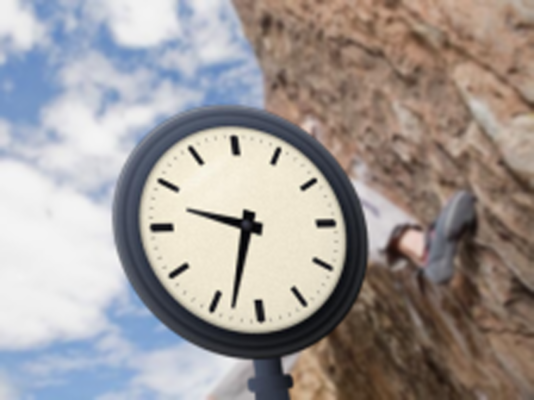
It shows 9,33
